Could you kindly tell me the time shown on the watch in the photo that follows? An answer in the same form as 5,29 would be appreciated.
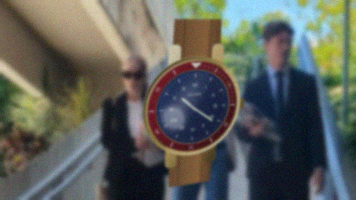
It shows 10,21
